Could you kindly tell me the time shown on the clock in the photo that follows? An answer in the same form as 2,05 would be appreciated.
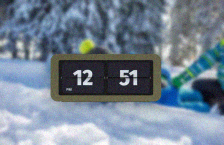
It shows 12,51
